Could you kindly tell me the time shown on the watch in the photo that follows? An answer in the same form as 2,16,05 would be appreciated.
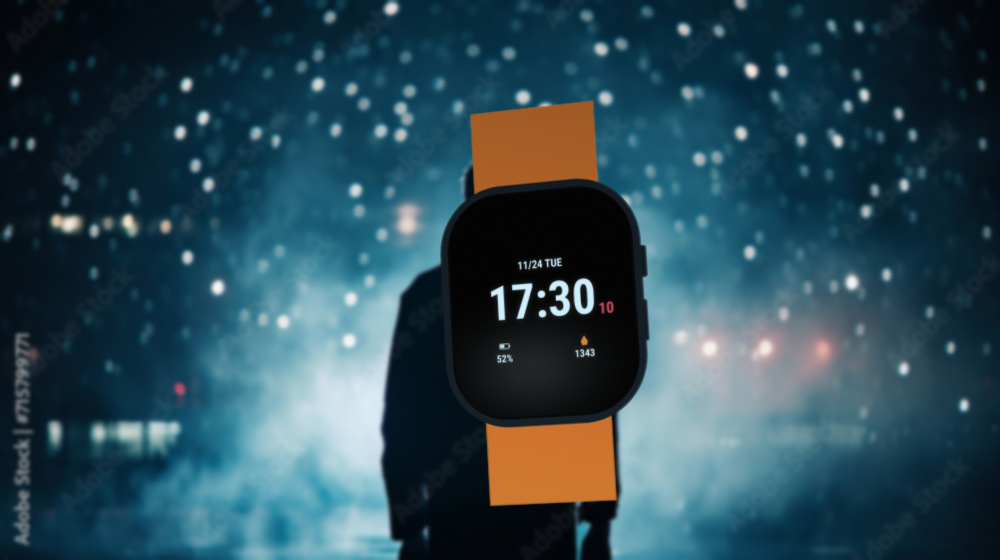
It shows 17,30,10
